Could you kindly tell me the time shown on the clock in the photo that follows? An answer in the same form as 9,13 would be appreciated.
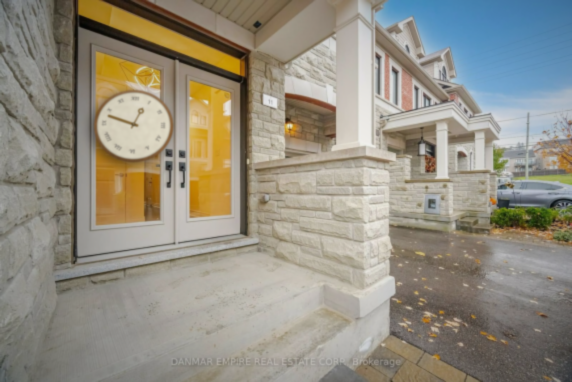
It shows 12,48
